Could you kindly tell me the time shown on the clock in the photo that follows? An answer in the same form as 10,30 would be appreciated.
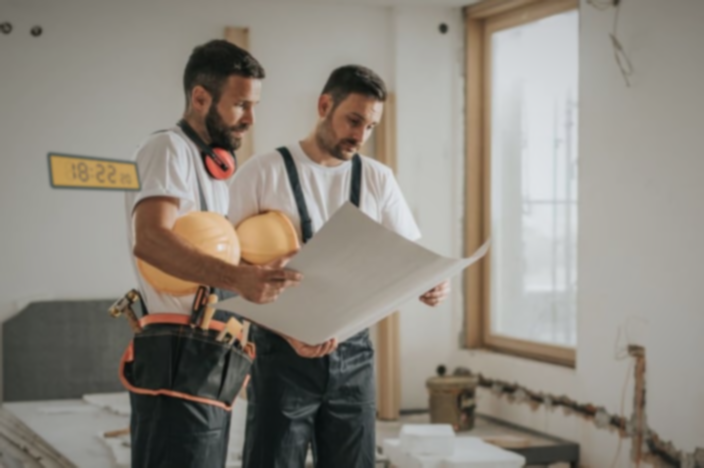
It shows 18,22
